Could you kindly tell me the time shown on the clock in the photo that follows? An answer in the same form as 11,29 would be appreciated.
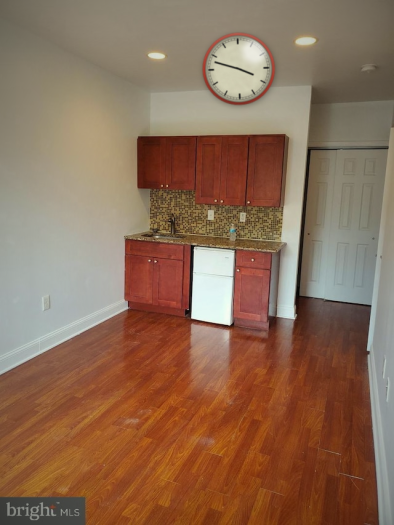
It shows 3,48
